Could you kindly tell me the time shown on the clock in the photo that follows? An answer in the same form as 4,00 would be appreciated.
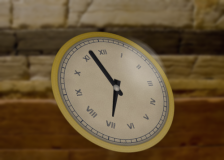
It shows 6,57
